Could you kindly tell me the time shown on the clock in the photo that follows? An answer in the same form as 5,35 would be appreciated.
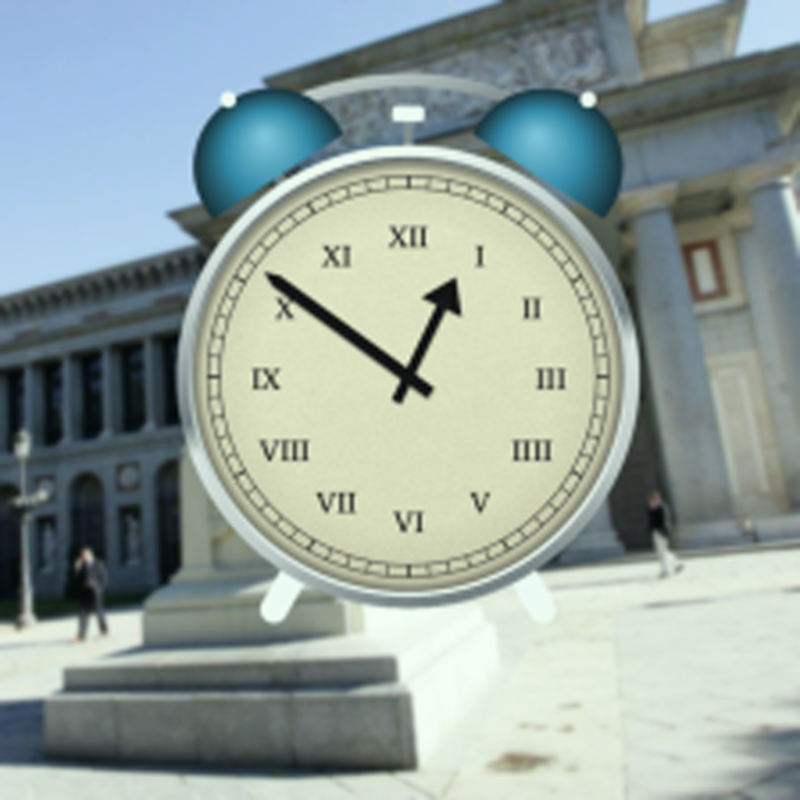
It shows 12,51
